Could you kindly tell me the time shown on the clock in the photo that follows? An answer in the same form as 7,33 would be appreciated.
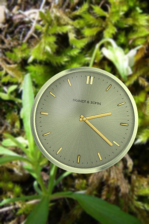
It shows 2,21
